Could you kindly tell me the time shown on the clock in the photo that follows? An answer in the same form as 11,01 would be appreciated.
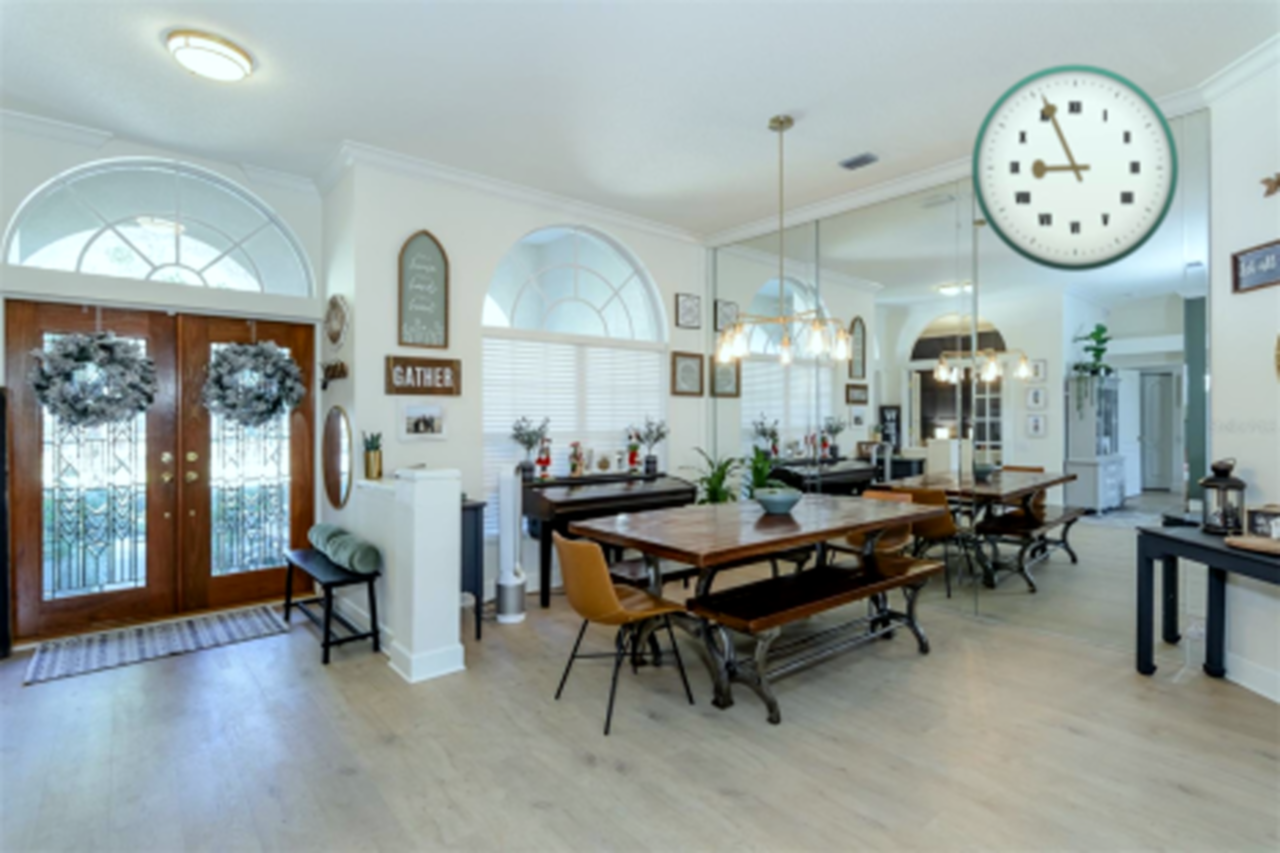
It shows 8,56
